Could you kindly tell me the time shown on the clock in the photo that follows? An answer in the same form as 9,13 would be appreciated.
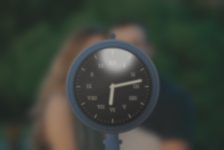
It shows 6,13
